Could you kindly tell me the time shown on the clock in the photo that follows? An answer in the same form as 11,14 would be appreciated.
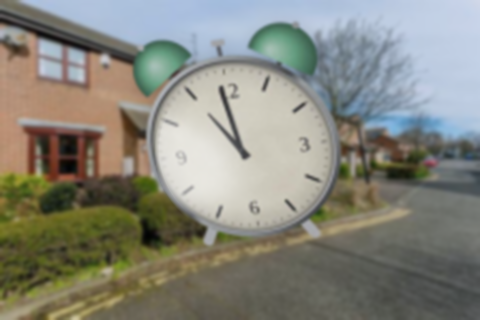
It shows 10,59
